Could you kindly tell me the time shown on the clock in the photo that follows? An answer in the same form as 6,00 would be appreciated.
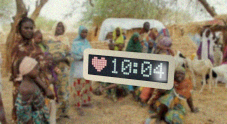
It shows 10,04
